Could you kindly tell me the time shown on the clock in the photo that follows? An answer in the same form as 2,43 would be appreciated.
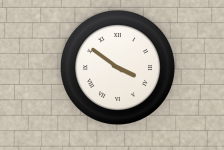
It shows 3,51
